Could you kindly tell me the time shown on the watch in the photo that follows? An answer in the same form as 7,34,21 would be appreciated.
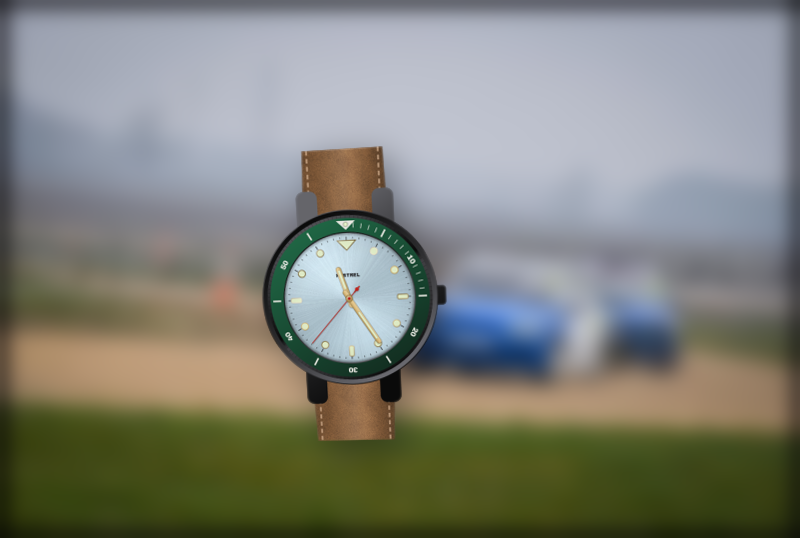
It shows 11,24,37
